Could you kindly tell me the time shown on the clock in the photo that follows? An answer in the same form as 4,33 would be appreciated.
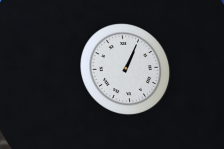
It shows 1,05
